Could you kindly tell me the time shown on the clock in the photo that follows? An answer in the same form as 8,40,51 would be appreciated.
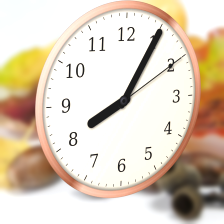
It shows 8,05,10
